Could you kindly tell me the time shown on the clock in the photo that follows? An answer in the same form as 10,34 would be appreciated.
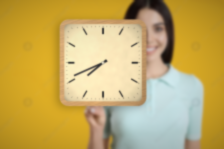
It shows 7,41
